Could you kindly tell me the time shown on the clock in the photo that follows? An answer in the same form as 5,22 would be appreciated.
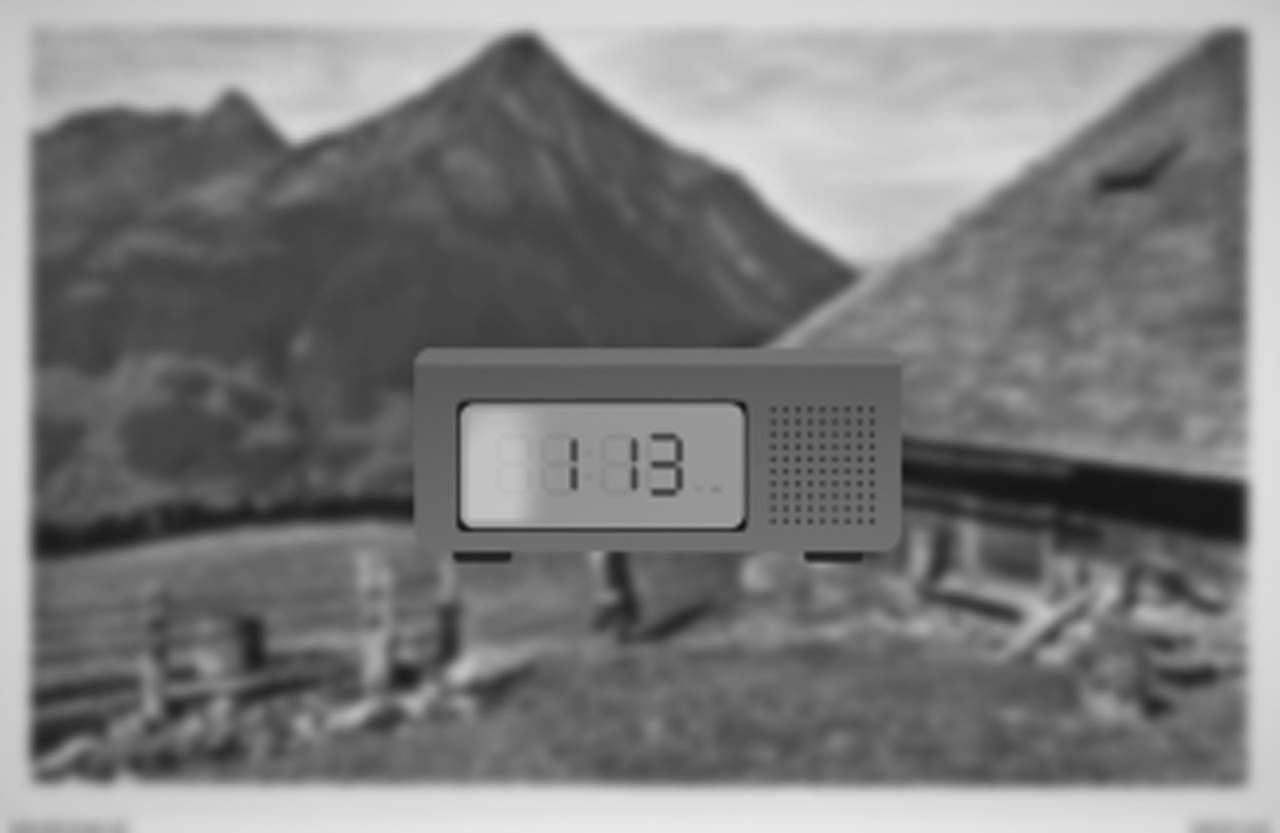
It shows 1,13
